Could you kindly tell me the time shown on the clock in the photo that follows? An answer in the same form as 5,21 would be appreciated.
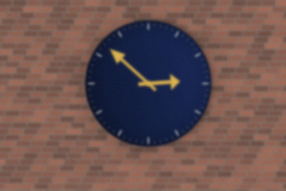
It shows 2,52
